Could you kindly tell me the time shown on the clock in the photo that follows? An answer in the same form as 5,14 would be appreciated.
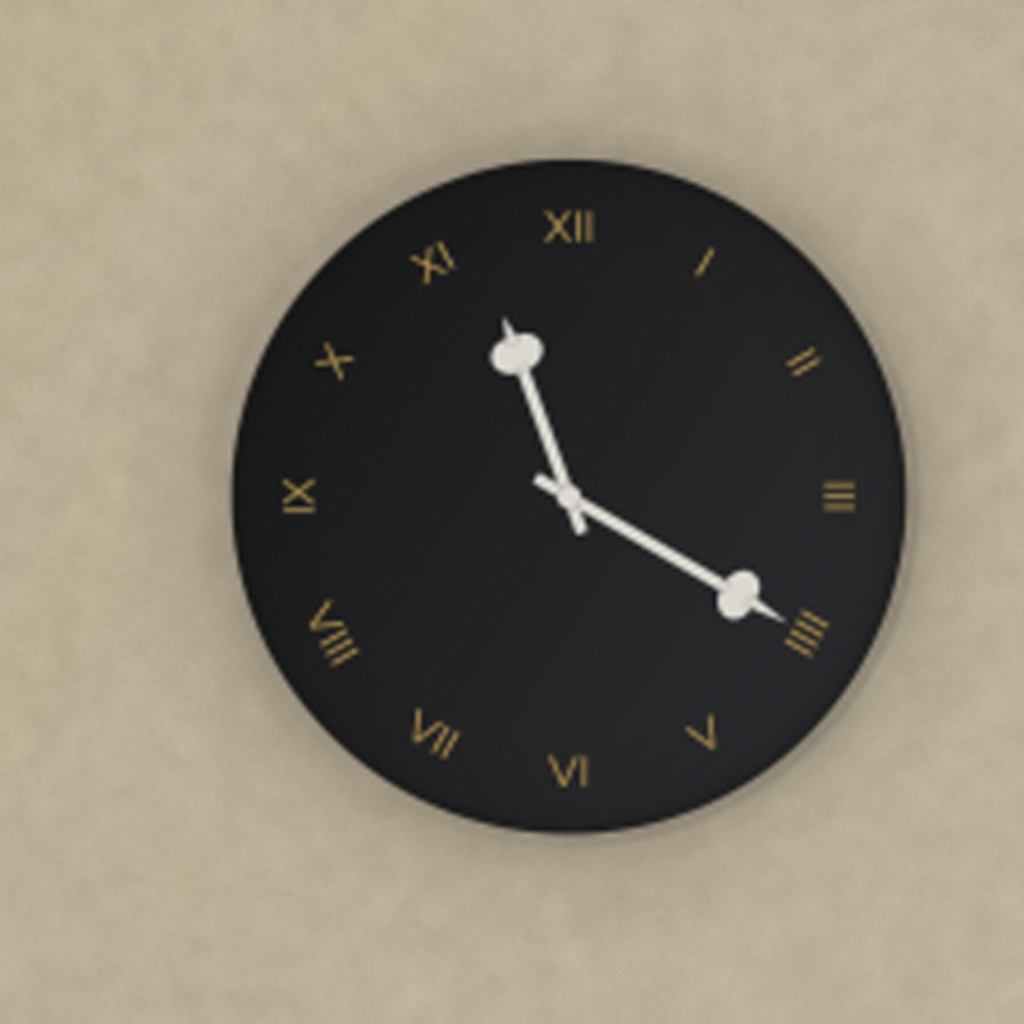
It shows 11,20
